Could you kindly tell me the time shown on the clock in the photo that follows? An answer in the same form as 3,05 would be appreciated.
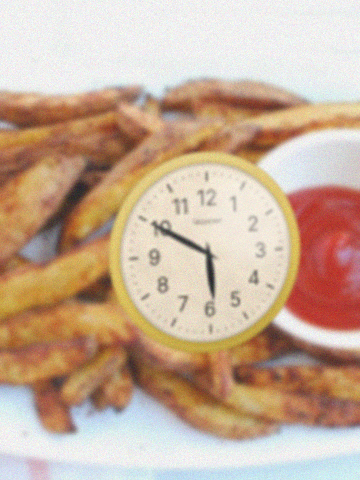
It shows 5,50
